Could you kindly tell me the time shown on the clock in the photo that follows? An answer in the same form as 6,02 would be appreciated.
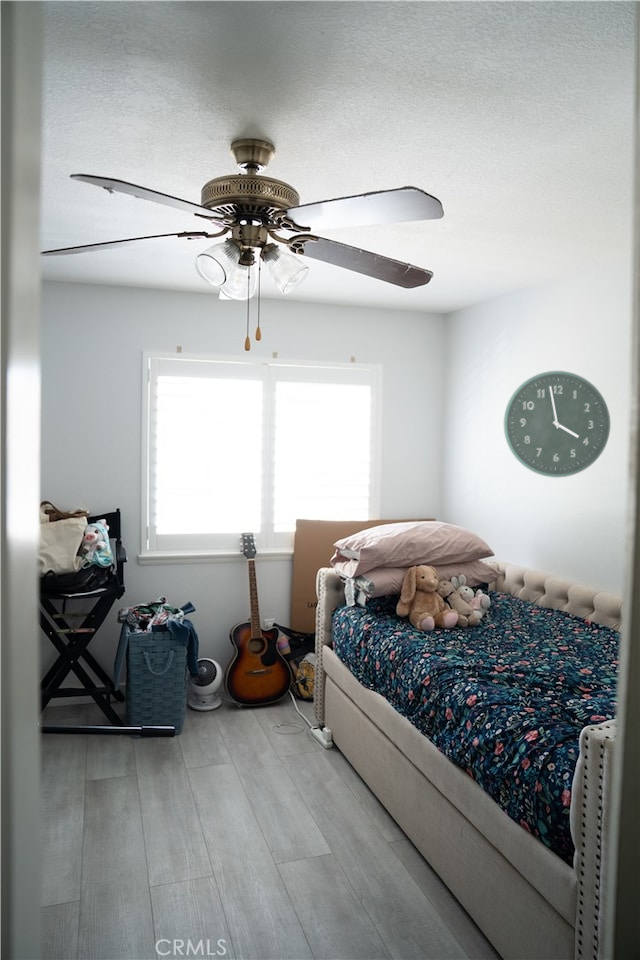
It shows 3,58
